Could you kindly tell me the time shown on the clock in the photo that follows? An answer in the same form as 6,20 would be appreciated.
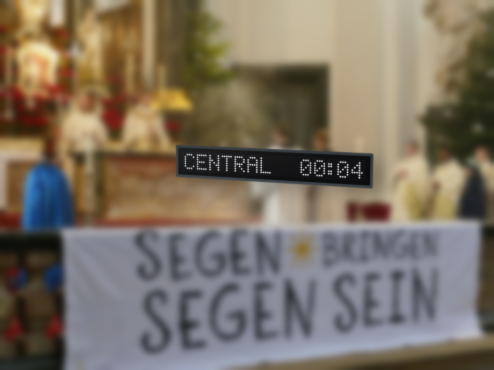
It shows 0,04
